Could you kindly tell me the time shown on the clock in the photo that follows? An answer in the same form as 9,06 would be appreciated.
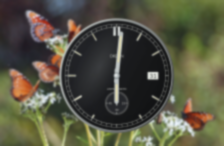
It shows 6,01
